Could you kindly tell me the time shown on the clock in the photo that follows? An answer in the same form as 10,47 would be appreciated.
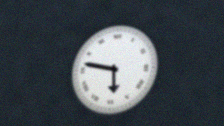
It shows 5,47
